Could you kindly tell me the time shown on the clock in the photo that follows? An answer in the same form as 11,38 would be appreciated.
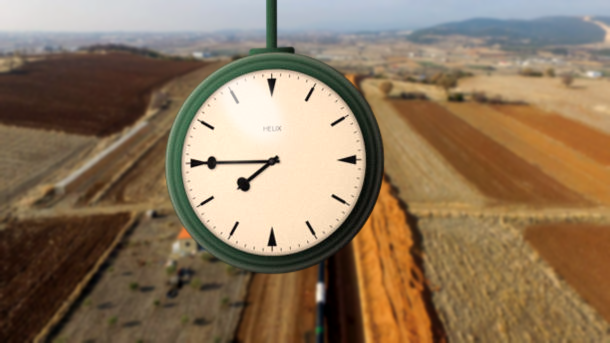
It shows 7,45
